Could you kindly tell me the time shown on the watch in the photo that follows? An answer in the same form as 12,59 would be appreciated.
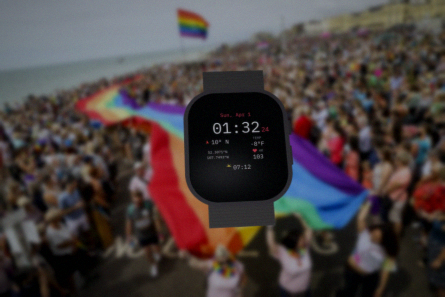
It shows 1,32
